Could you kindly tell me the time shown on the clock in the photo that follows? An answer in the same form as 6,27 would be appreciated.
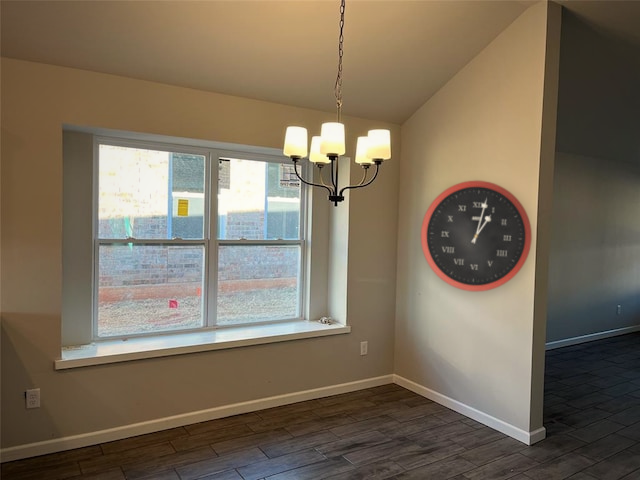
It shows 1,02
